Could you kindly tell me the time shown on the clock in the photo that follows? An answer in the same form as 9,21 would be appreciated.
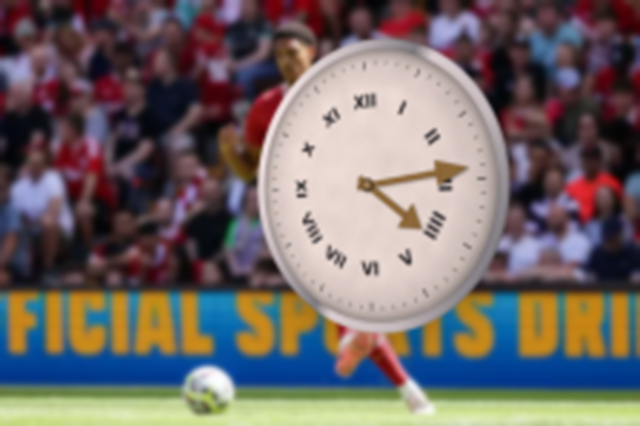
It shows 4,14
